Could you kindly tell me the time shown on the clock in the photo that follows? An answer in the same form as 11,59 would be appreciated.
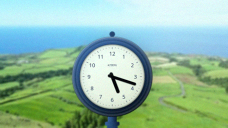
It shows 5,18
